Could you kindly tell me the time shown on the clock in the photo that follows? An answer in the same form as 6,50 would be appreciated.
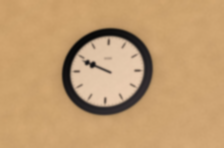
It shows 9,49
